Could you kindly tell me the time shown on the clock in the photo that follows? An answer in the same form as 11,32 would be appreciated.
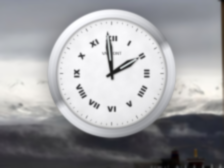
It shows 1,59
